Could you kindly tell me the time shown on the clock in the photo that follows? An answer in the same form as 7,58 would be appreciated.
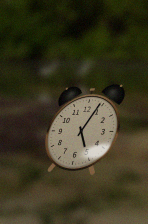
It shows 5,04
